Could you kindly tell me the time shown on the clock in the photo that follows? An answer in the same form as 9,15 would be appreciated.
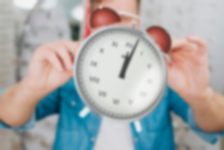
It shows 12,02
